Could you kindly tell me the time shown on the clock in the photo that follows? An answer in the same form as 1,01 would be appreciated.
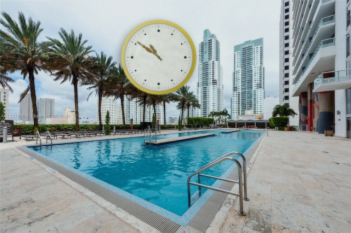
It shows 10,51
